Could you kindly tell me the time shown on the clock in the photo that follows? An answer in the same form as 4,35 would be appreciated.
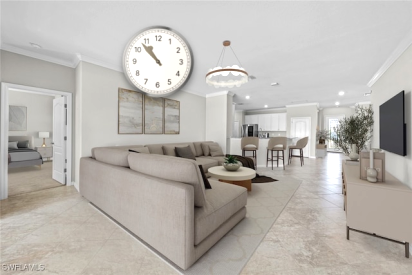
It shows 10,53
